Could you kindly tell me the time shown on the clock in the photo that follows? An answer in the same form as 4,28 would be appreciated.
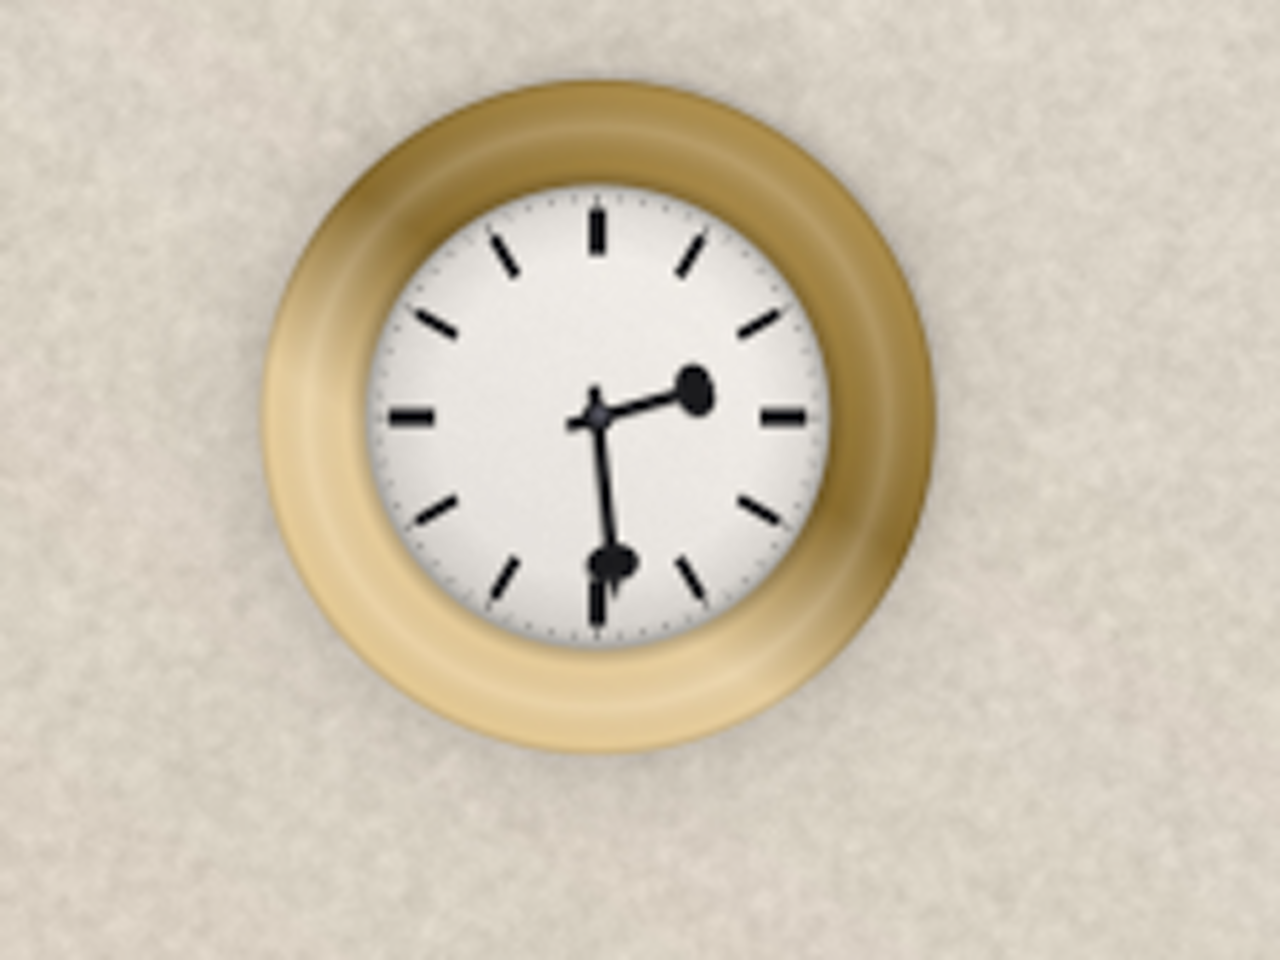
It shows 2,29
